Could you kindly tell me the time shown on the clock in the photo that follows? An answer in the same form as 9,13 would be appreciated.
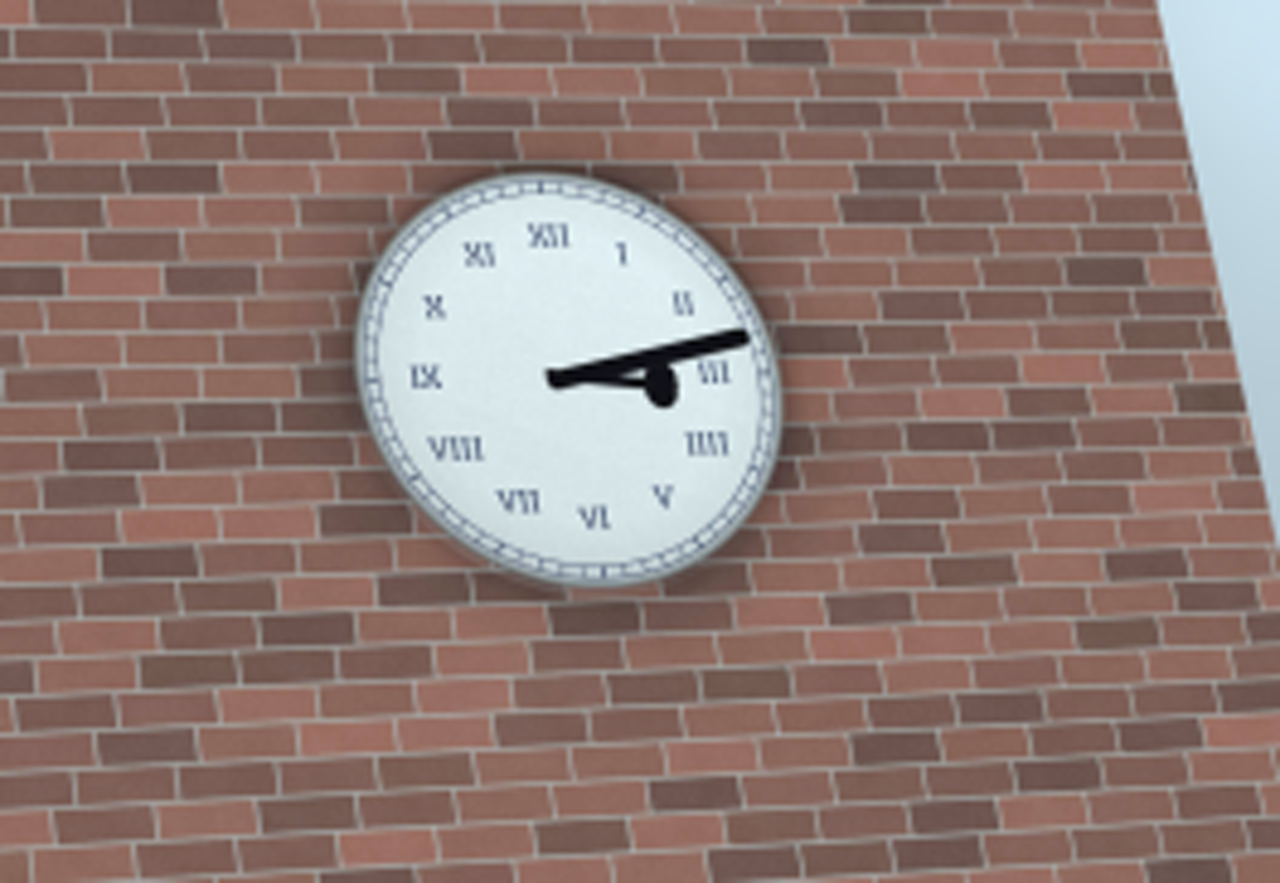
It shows 3,13
